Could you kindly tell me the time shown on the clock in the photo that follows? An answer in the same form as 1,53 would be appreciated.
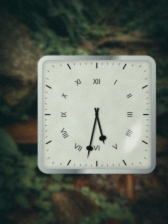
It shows 5,32
